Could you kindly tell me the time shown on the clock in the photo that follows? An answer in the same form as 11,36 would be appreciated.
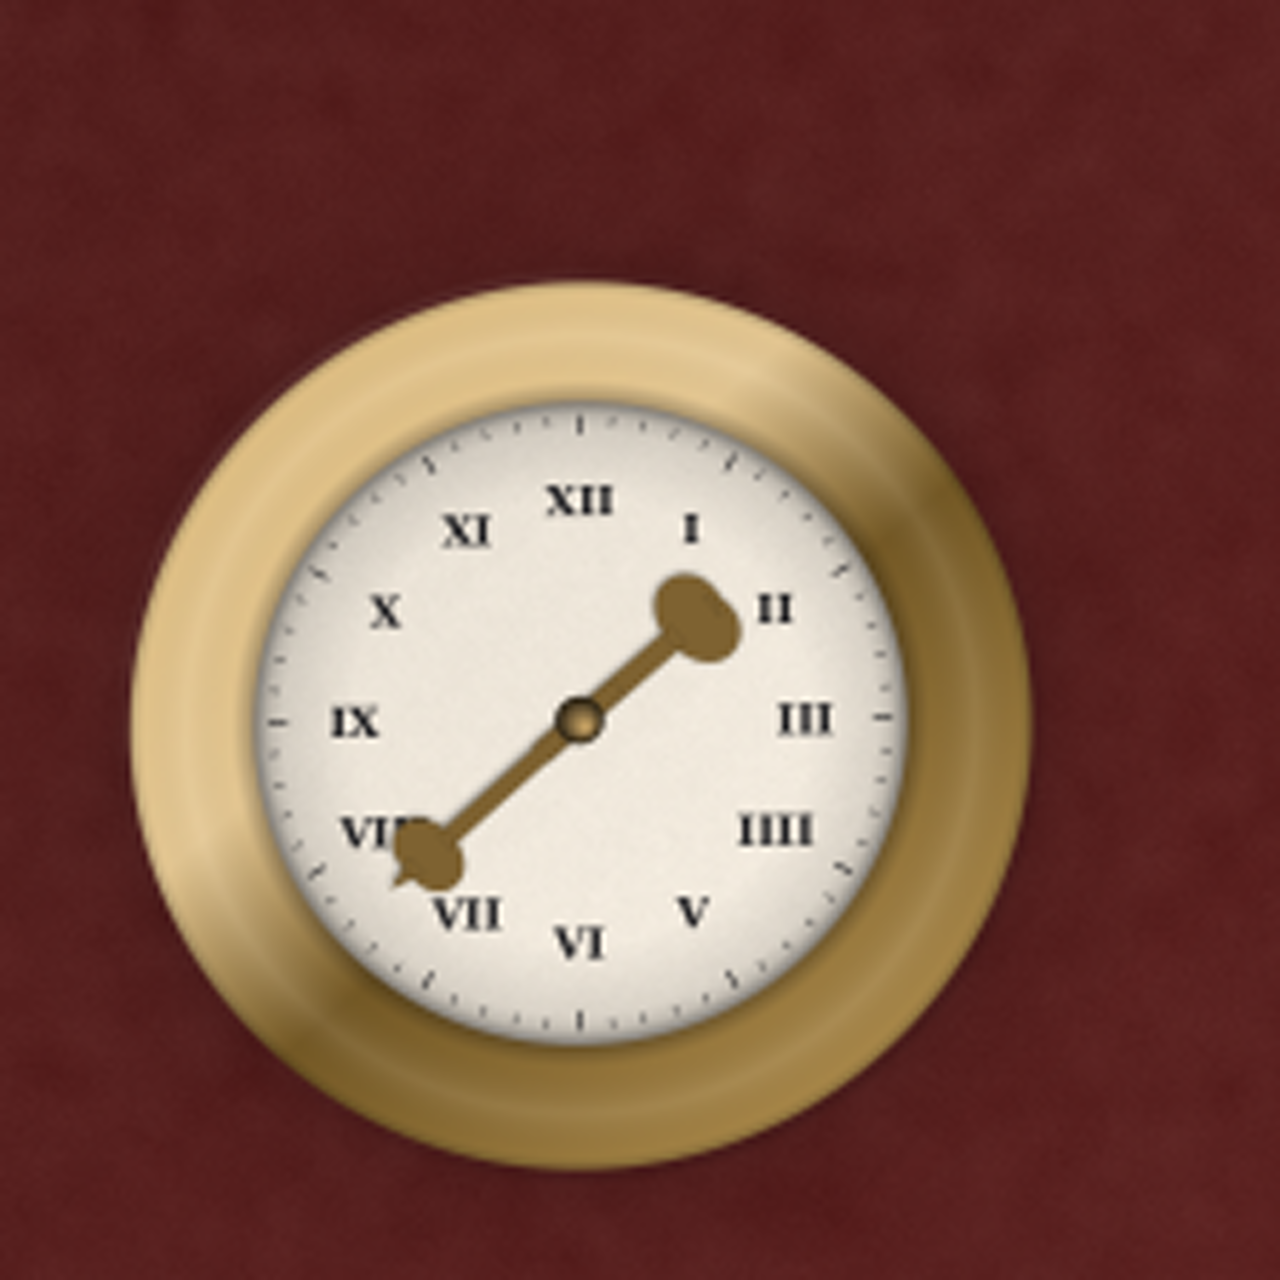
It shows 1,38
